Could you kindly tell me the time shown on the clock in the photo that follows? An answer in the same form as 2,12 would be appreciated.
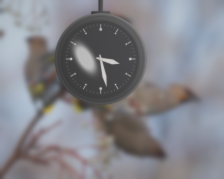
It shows 3,28
